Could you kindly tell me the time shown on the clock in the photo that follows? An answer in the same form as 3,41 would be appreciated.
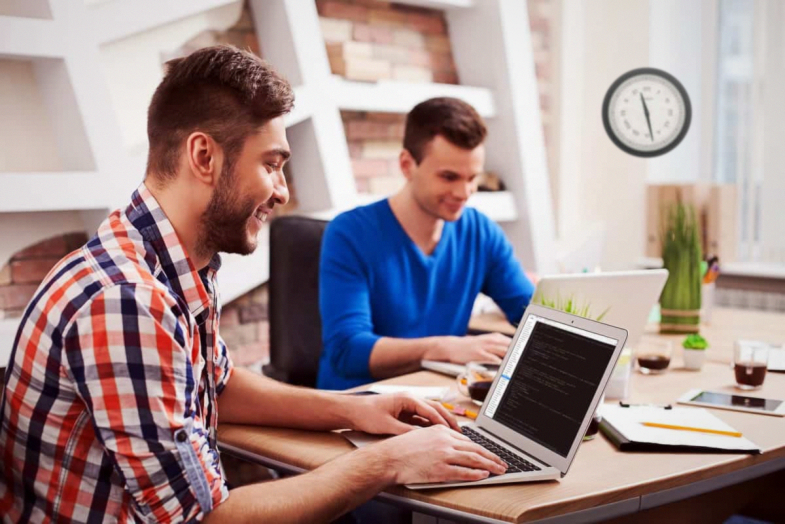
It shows 11,28
